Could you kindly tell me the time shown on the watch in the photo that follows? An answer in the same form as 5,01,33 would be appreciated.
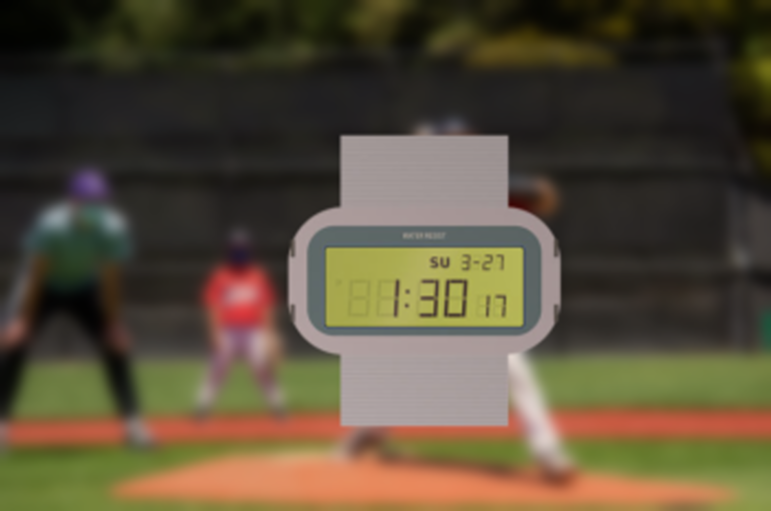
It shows 1,30,17
